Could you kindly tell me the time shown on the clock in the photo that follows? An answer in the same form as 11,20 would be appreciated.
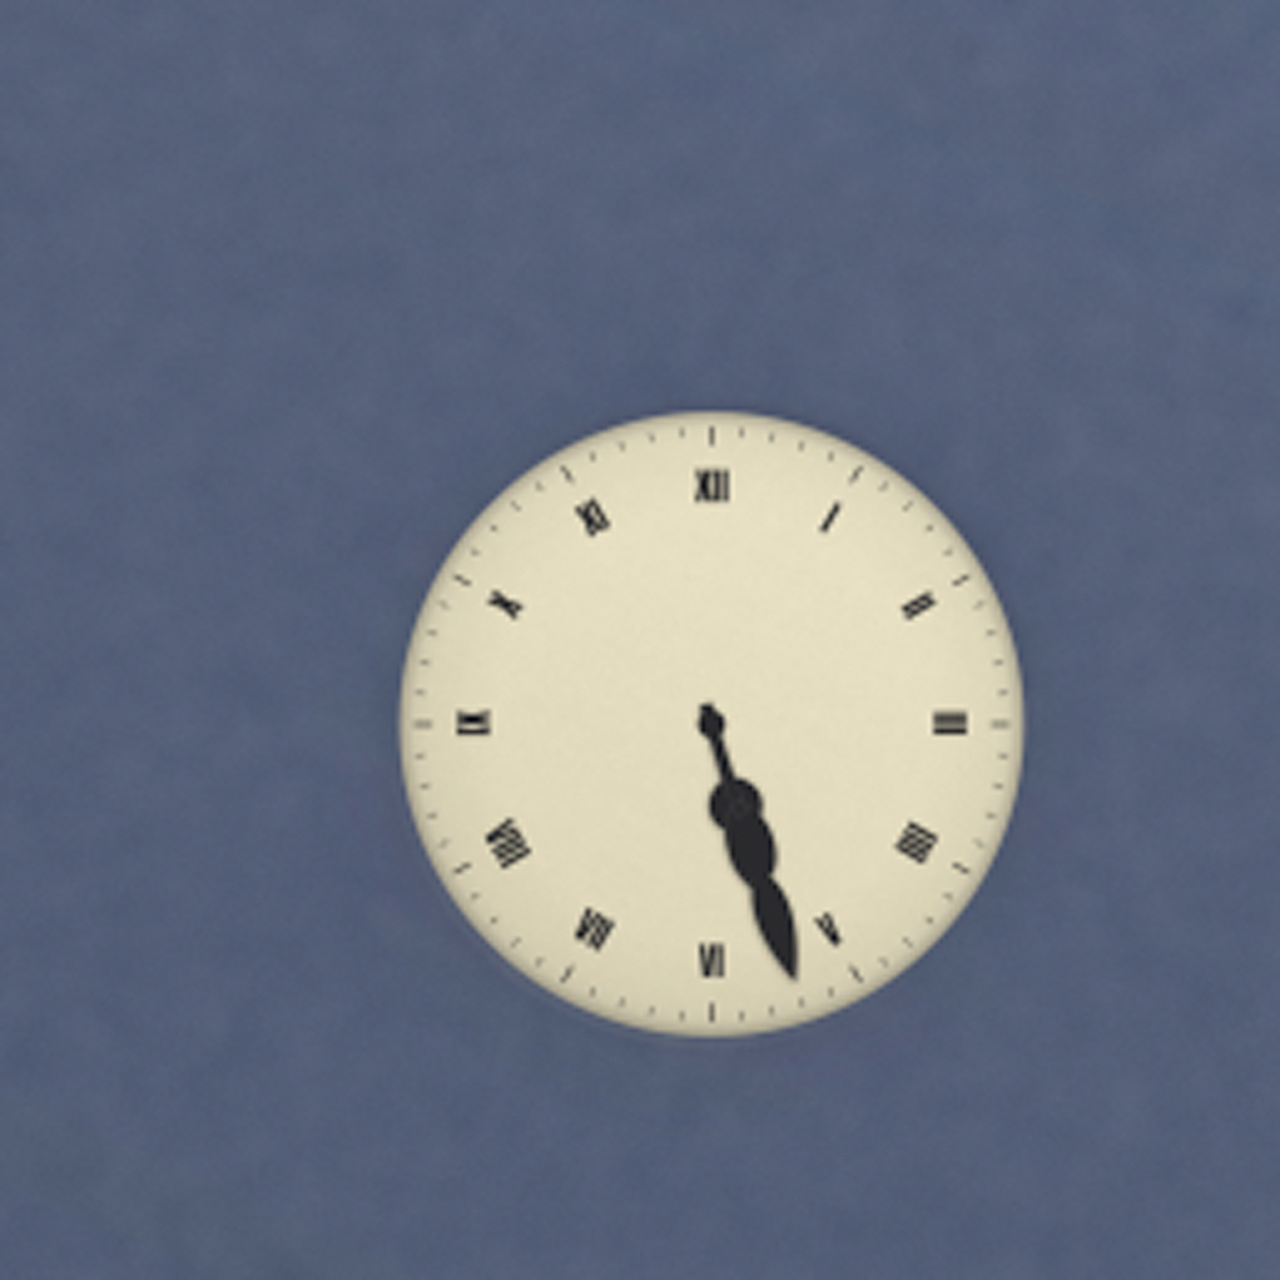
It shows 5,27
